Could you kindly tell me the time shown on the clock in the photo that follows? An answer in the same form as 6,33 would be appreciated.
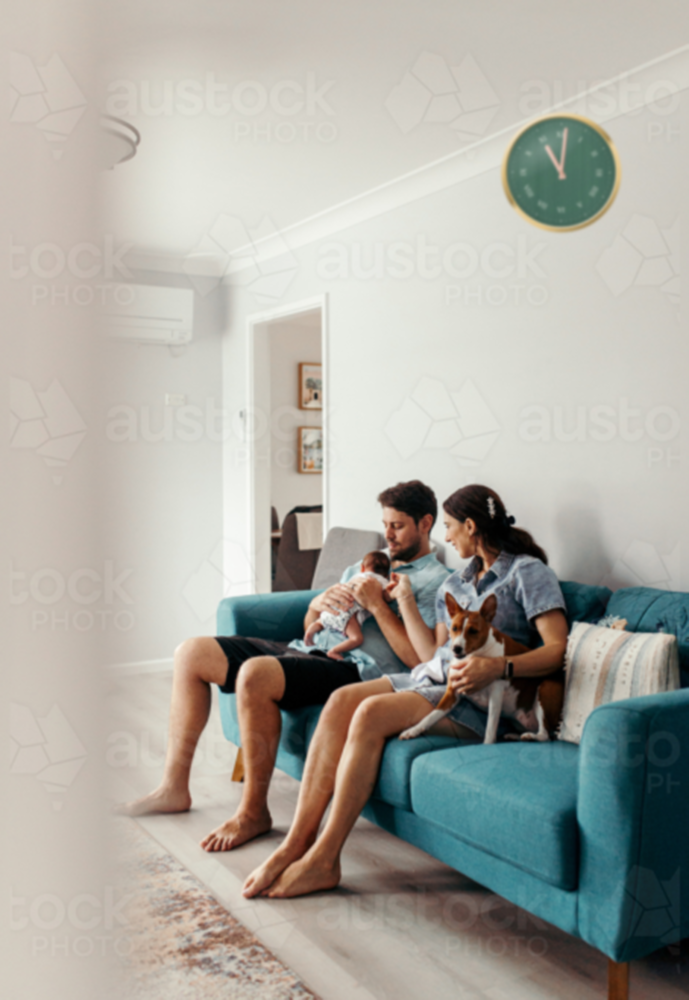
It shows 11,01
